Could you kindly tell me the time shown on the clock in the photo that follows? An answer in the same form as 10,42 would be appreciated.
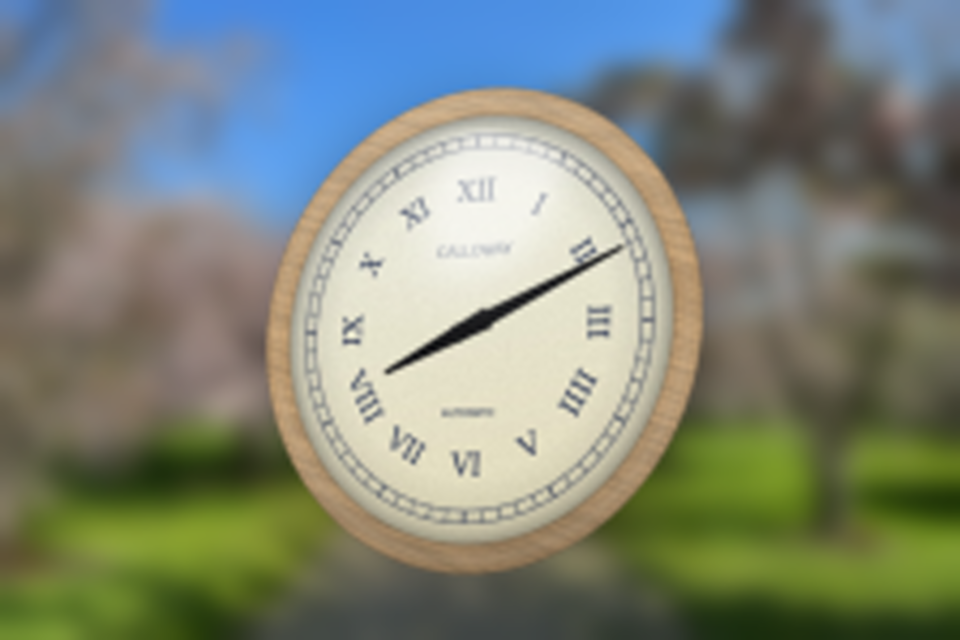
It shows 8,11
